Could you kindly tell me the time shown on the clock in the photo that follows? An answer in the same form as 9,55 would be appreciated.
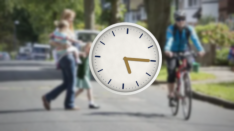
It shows 5,15
